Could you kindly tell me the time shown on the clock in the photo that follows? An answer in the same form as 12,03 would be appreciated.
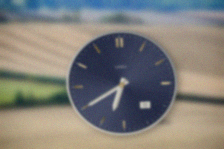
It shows 6,40
